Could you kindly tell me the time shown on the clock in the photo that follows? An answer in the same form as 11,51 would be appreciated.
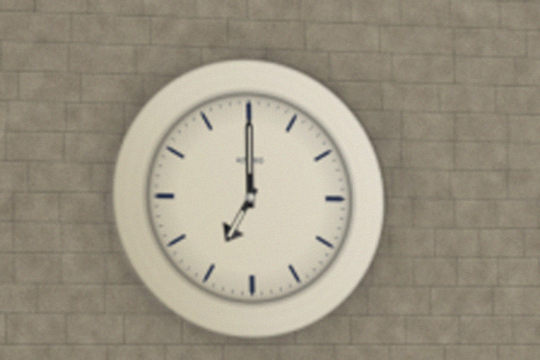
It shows 7,00
